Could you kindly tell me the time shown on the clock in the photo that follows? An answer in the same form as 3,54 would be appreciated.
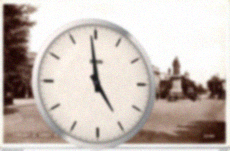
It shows 4,59
